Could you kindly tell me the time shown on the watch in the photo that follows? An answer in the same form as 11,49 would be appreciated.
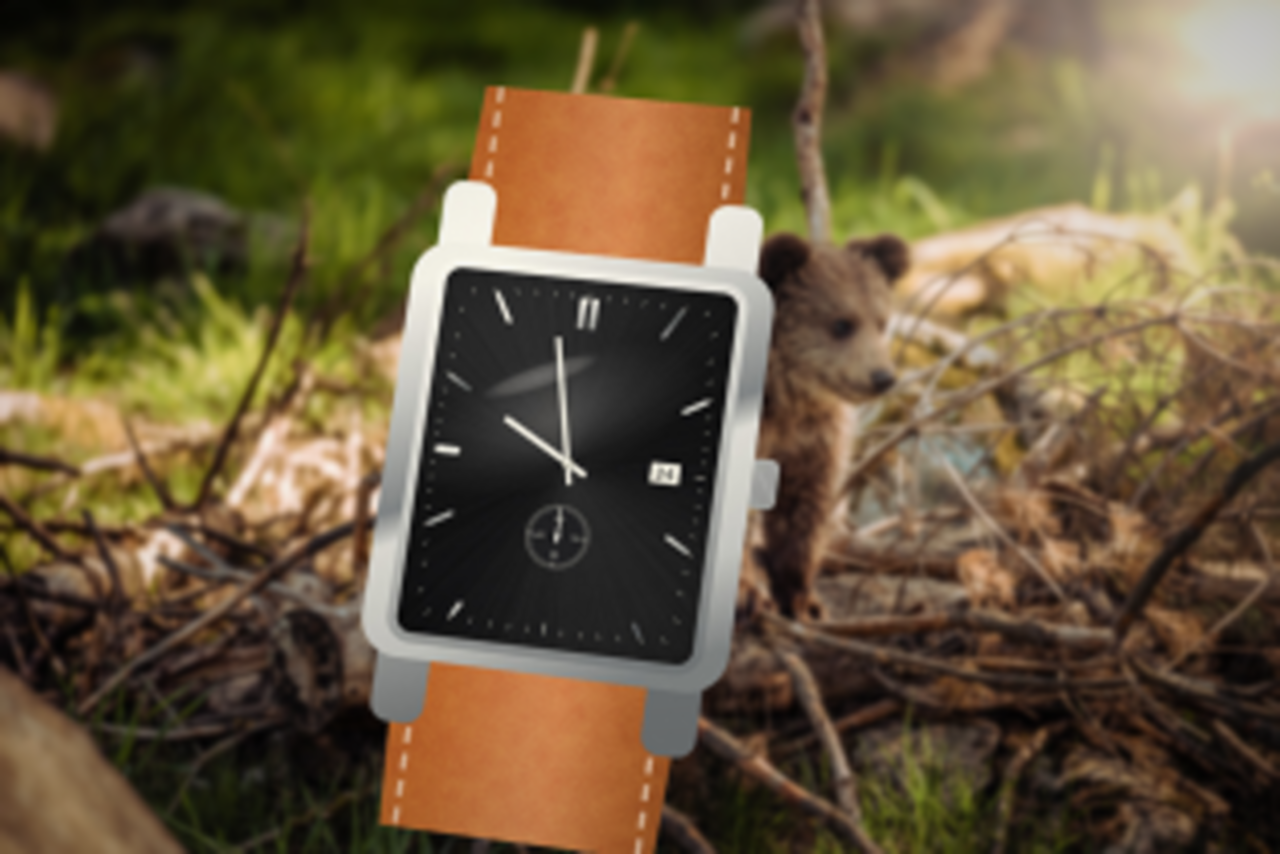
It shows 9,58
